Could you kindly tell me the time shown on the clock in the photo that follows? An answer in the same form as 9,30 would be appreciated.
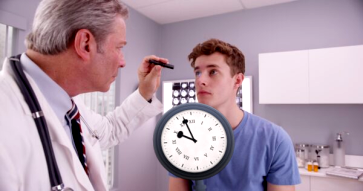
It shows 9,57
